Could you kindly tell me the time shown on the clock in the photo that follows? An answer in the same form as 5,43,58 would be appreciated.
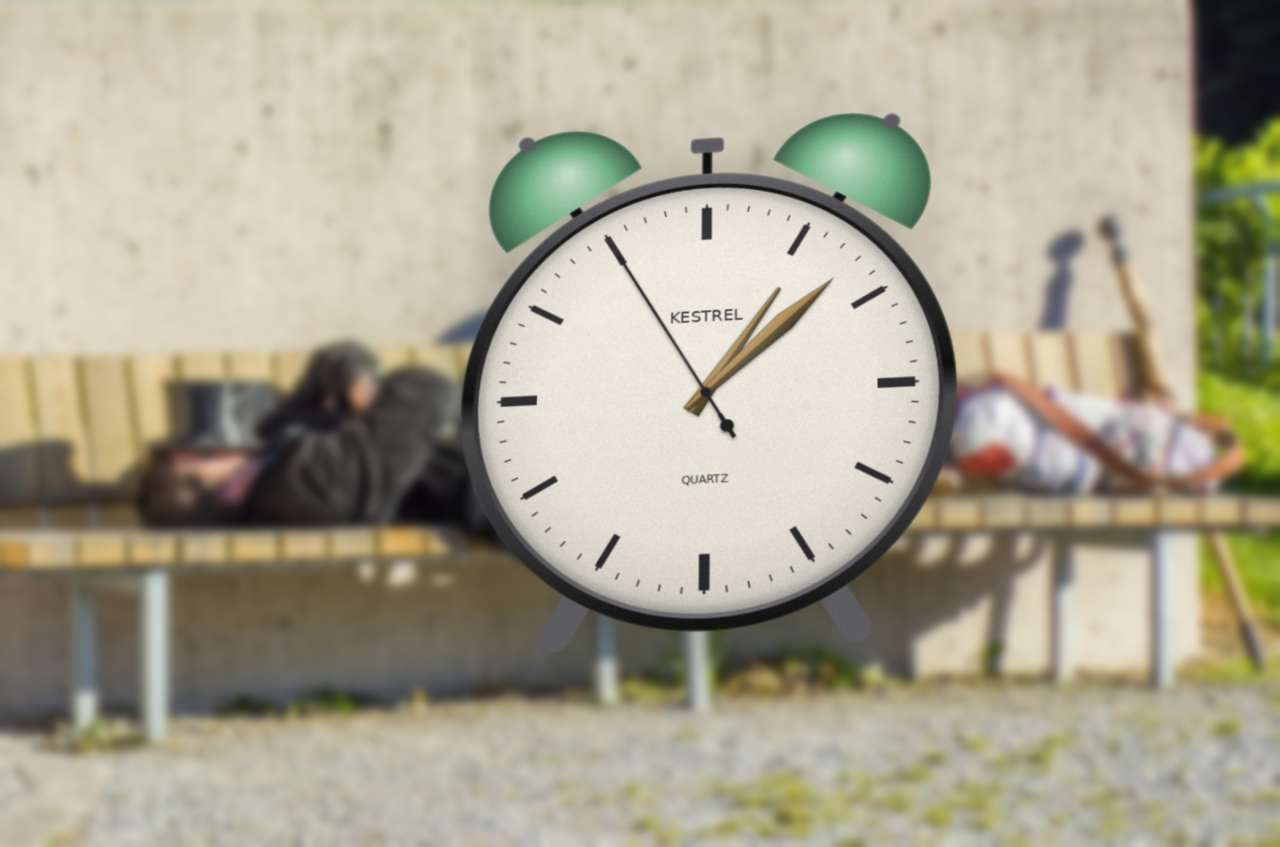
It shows 1,07,55
